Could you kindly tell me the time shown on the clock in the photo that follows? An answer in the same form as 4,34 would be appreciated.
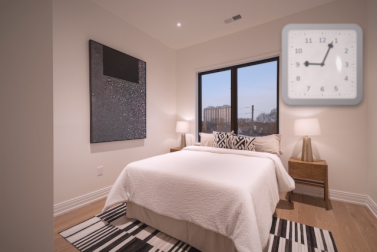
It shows 9,04
